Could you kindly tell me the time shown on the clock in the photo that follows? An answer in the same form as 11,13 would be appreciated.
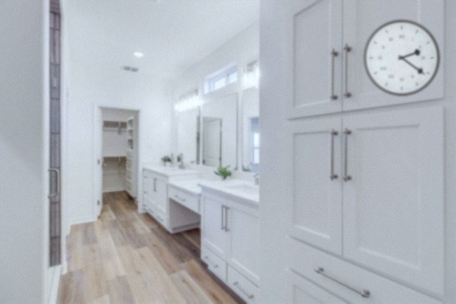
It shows 2,21
